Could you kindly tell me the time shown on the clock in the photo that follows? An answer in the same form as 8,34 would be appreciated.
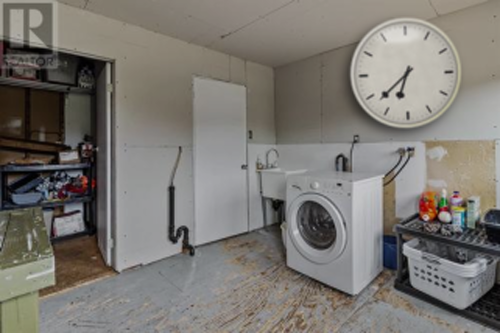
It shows 6,38
